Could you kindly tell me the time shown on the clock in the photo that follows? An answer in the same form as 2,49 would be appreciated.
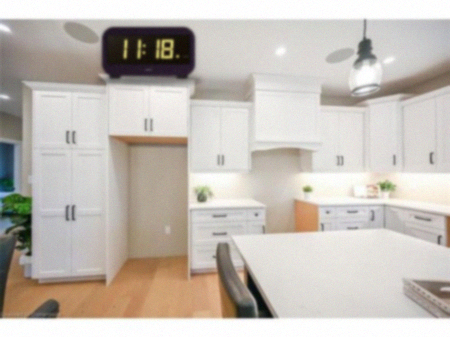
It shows 11,18
